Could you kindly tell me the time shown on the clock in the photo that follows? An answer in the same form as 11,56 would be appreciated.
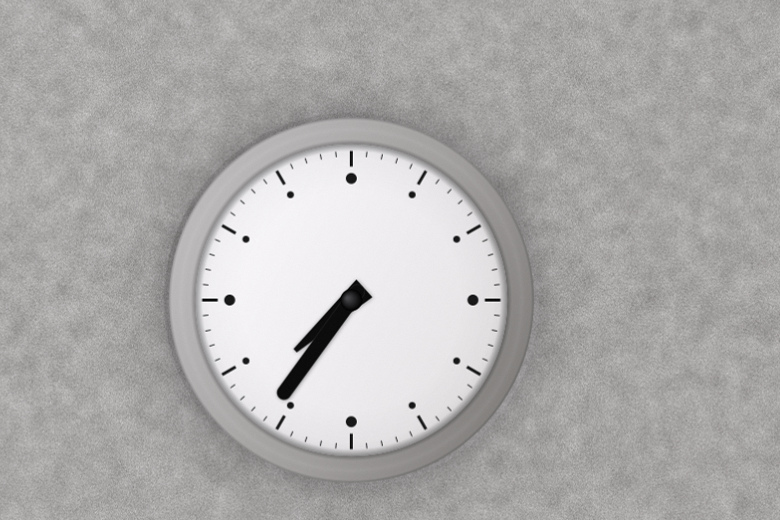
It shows 7,36
